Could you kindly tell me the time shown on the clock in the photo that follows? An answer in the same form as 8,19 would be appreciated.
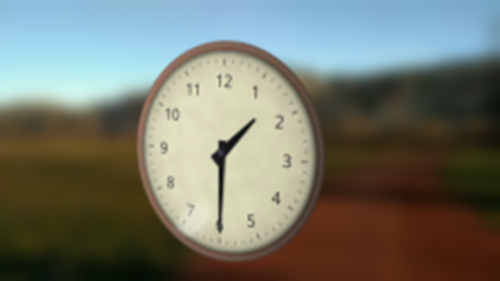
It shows 1,30
